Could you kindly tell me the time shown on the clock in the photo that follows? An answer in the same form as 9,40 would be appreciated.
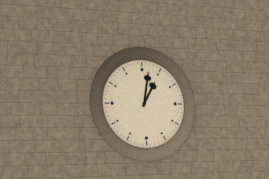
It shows 1,02
